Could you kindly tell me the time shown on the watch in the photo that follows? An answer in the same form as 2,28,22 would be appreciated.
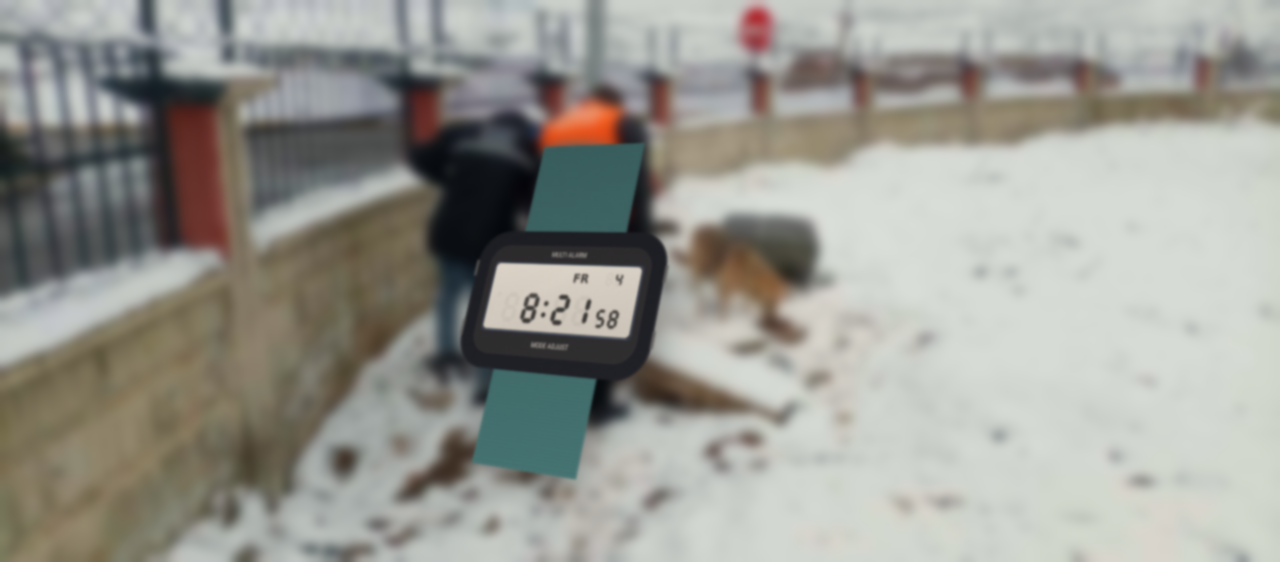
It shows 8,21,58
